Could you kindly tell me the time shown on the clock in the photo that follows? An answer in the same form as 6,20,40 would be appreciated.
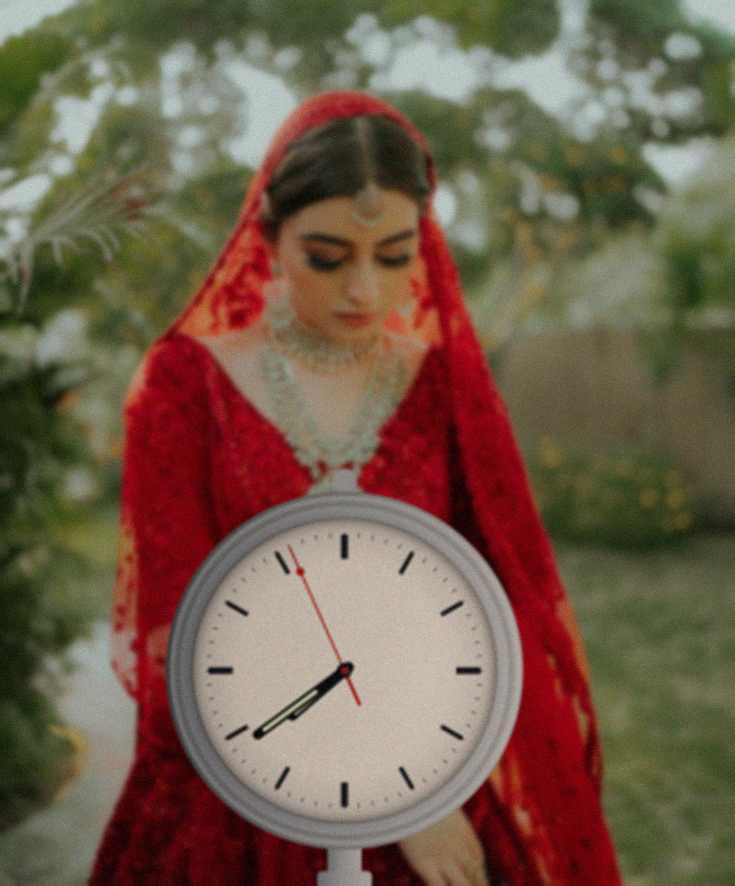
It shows 7,38,56
